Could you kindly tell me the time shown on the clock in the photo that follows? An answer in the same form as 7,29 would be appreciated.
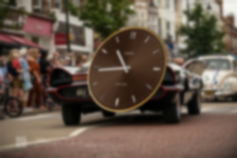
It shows 10,44
